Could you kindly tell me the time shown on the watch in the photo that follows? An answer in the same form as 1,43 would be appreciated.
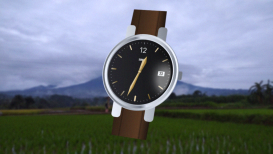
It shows 12,33
